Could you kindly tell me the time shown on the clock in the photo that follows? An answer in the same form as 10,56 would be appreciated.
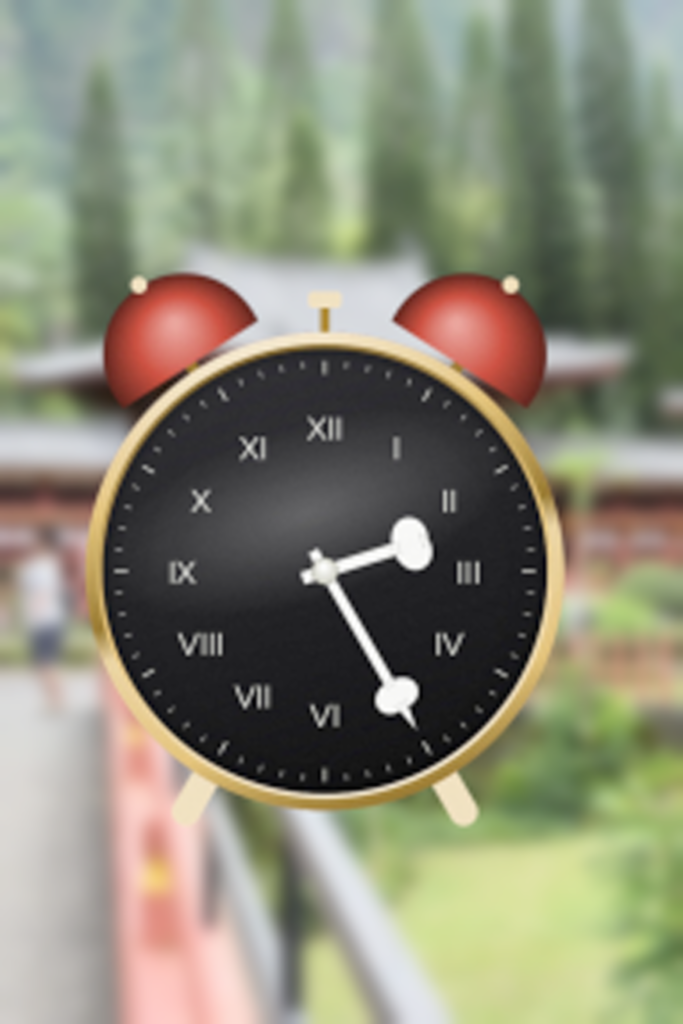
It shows 2,25
